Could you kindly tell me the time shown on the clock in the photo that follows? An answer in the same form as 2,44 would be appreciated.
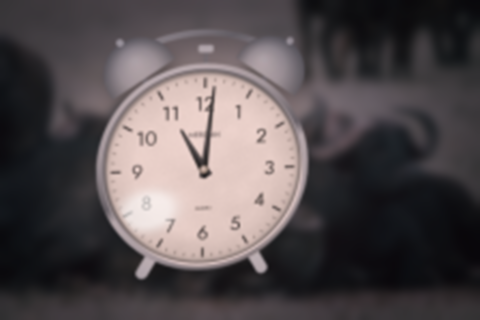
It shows 11,01
